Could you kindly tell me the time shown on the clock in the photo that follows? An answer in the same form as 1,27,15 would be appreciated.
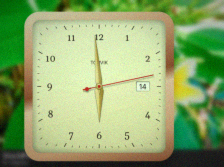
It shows 5,59,13
